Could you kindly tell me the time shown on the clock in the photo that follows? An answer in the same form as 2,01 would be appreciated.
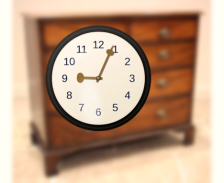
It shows 9,04
